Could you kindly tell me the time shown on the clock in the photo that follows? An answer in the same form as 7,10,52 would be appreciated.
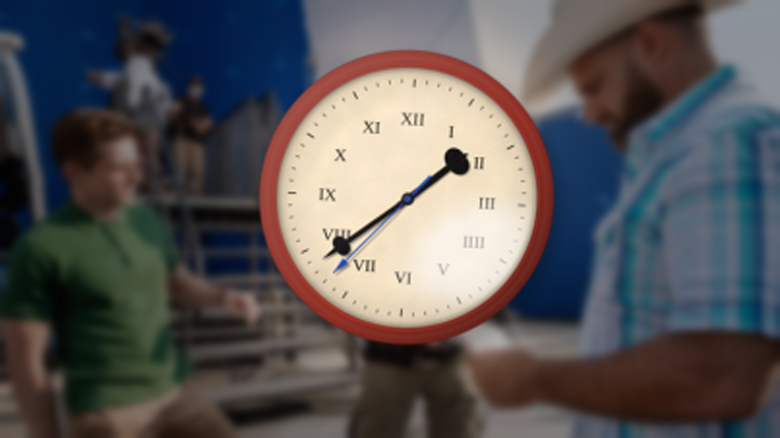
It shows 1,38,37
